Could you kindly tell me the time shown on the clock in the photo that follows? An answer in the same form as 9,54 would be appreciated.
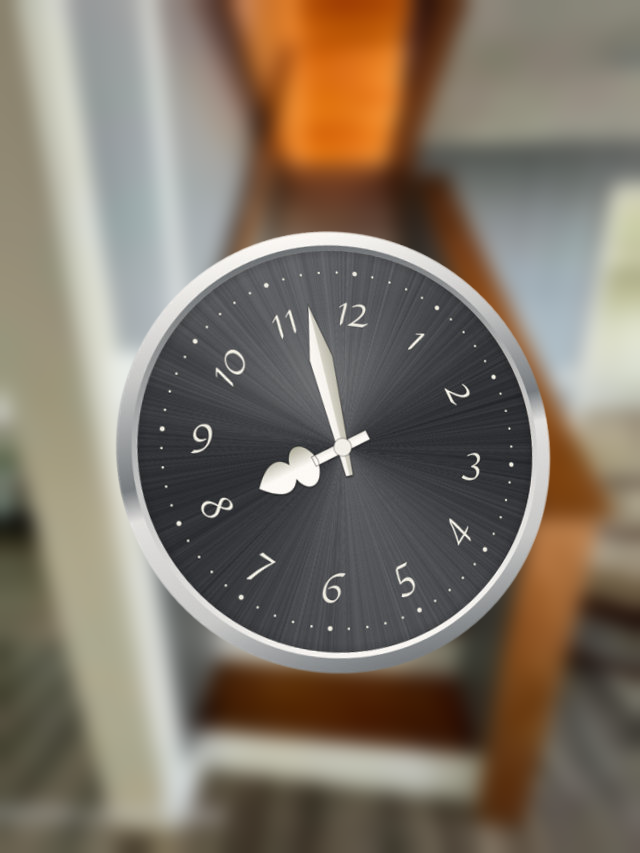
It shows 7,57
